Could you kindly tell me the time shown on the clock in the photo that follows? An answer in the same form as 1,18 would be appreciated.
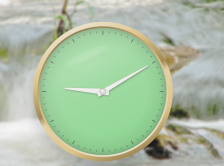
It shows 9,10
